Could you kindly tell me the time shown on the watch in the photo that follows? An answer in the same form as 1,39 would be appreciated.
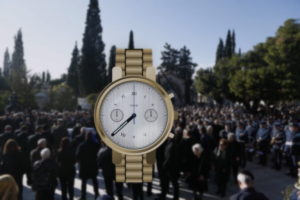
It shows 7,38
